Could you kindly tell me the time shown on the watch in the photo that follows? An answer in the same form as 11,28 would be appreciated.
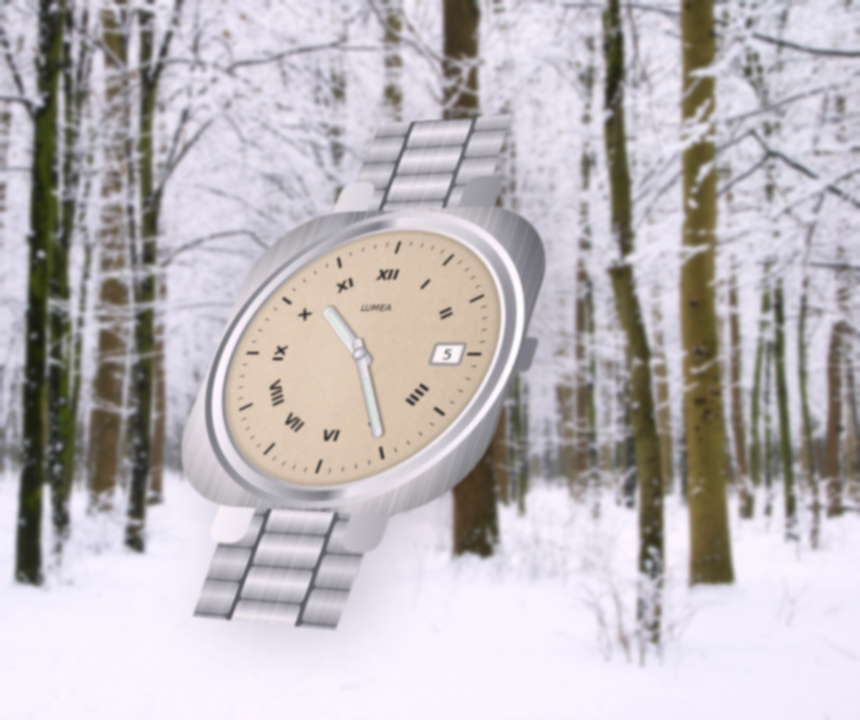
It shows 10,25
